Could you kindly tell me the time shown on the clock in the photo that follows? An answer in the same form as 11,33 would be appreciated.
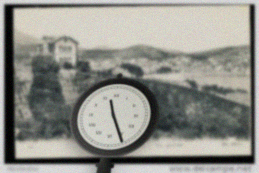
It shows 11,26
